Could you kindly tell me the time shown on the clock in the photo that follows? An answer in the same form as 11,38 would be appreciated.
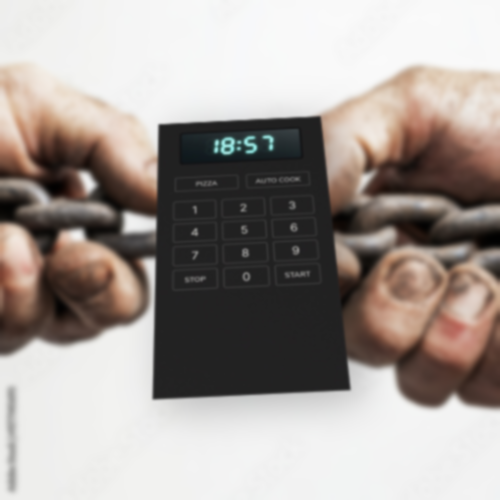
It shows 18,57
